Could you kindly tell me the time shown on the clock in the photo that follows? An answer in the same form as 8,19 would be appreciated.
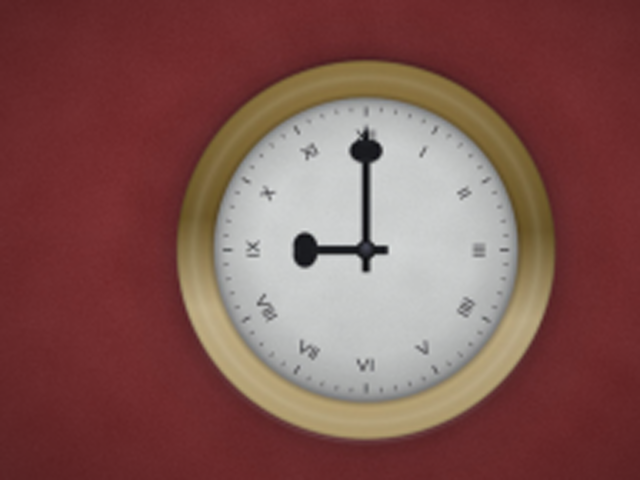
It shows 9,00
